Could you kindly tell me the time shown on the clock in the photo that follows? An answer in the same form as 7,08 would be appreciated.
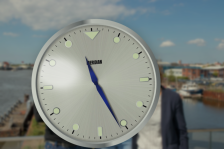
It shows 11,26
